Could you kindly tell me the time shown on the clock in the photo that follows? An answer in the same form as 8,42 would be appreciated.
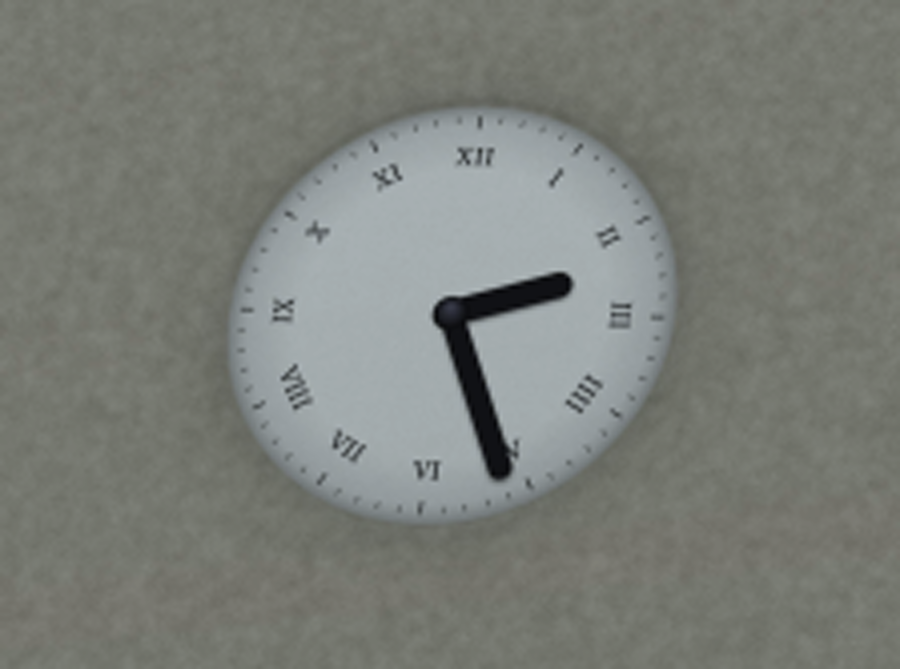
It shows 2,26
